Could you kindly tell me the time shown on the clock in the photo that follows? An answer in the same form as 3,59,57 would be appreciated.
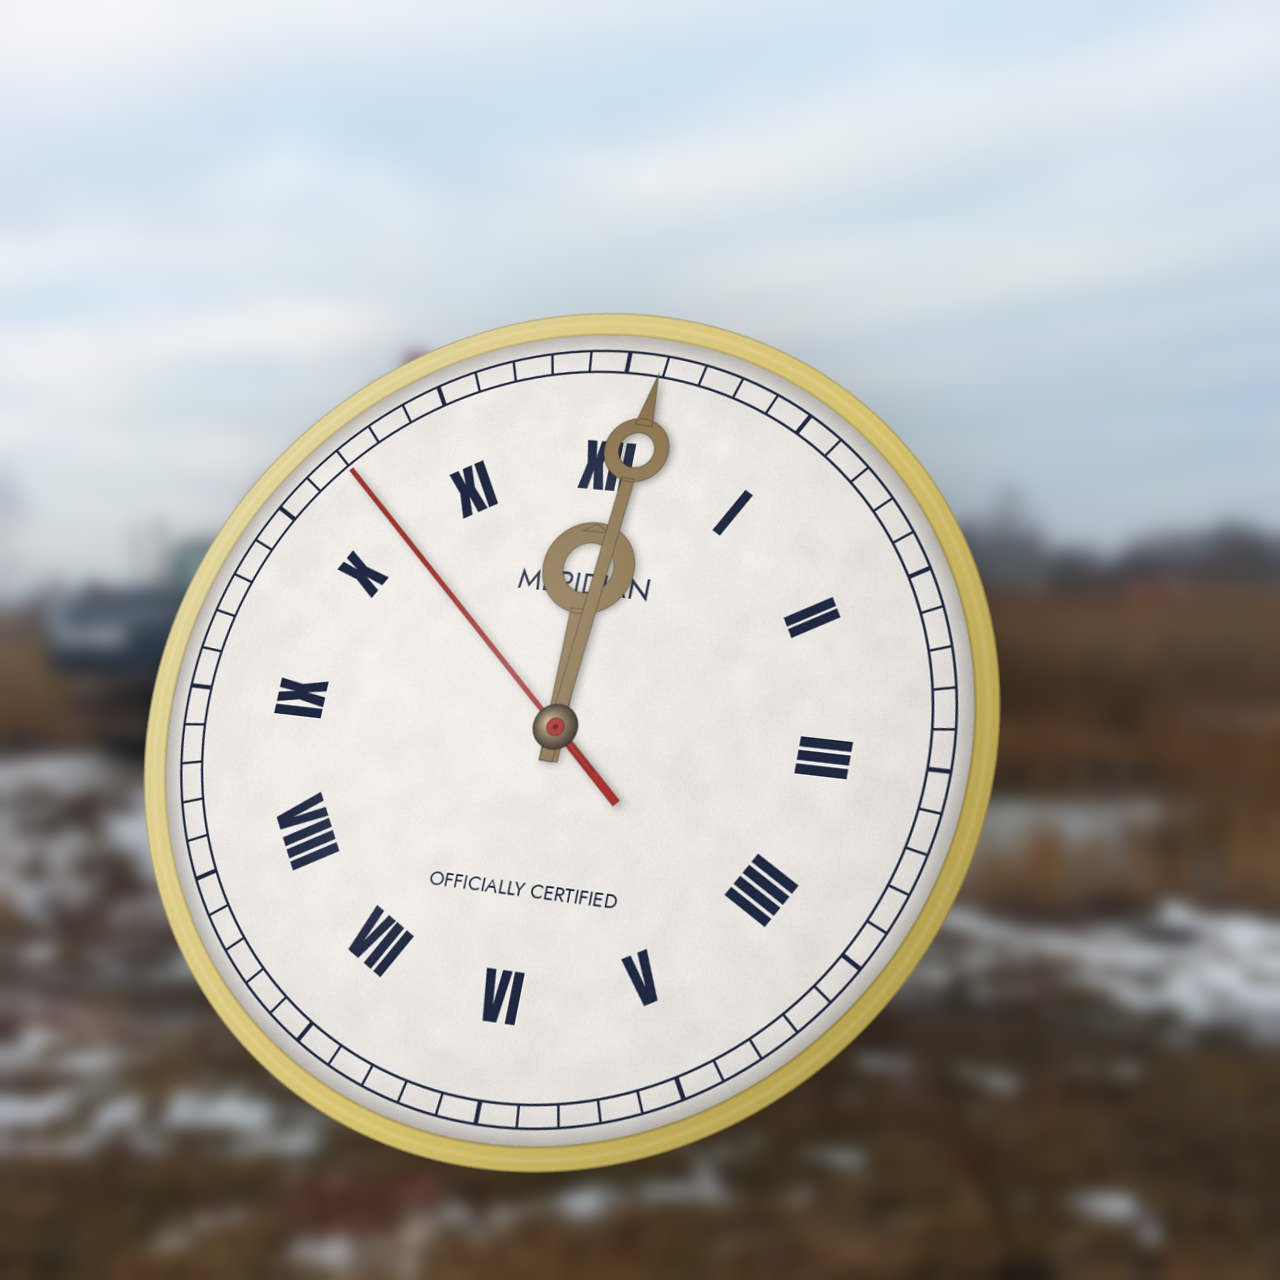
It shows 12,00,52
